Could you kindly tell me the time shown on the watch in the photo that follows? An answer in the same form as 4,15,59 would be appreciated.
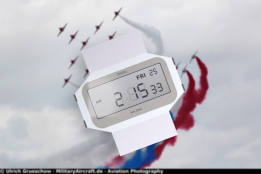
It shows 2,15,33
